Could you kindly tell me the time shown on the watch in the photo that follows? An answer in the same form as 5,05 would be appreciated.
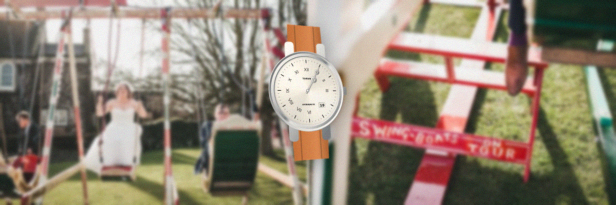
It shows 1,05
